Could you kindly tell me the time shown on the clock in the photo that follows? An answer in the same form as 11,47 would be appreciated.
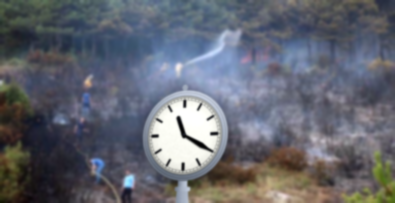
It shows 11,20
